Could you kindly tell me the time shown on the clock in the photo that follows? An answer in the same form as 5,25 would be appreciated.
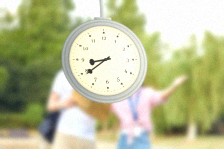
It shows 8,39
